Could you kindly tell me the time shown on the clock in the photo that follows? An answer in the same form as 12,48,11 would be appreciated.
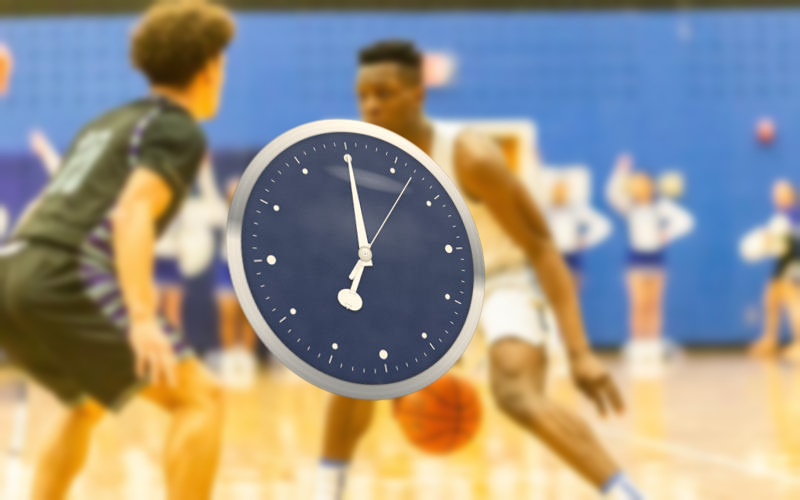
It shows 7,00,07
